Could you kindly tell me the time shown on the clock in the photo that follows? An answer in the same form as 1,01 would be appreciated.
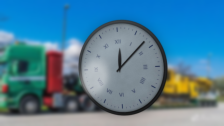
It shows 12,08
